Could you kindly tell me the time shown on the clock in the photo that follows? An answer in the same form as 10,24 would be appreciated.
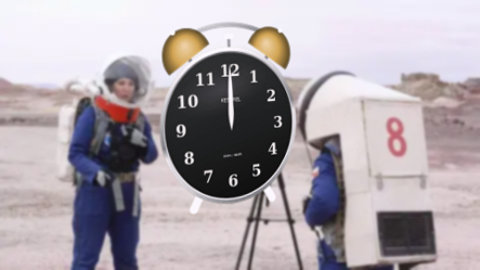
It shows 12,00
